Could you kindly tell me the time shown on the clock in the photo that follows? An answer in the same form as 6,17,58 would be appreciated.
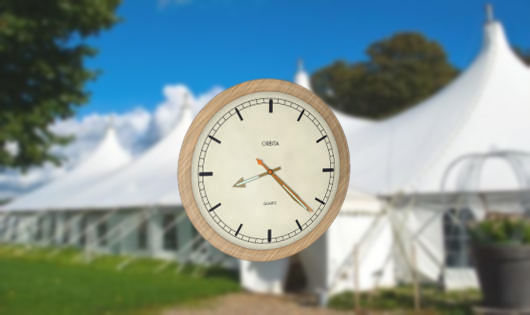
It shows 8,22,22
